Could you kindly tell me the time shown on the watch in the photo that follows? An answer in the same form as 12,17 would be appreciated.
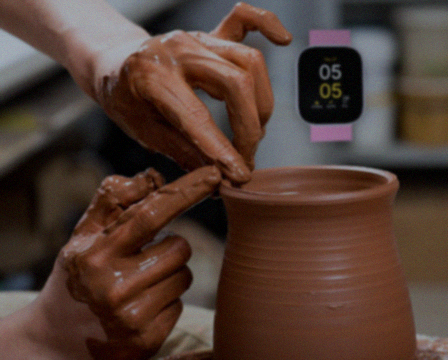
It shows 5,05
